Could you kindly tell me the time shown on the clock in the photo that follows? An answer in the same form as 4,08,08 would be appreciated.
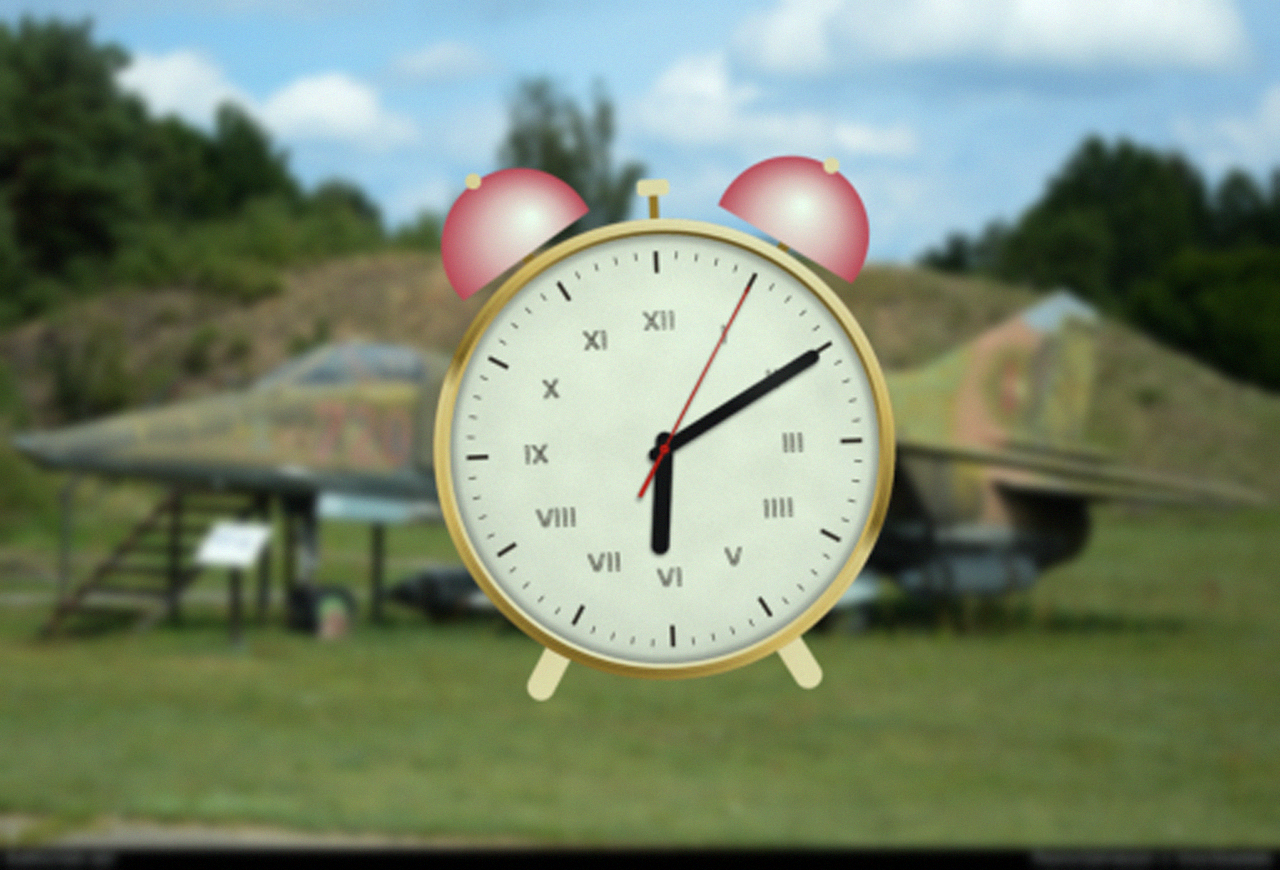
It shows 6,10,05
